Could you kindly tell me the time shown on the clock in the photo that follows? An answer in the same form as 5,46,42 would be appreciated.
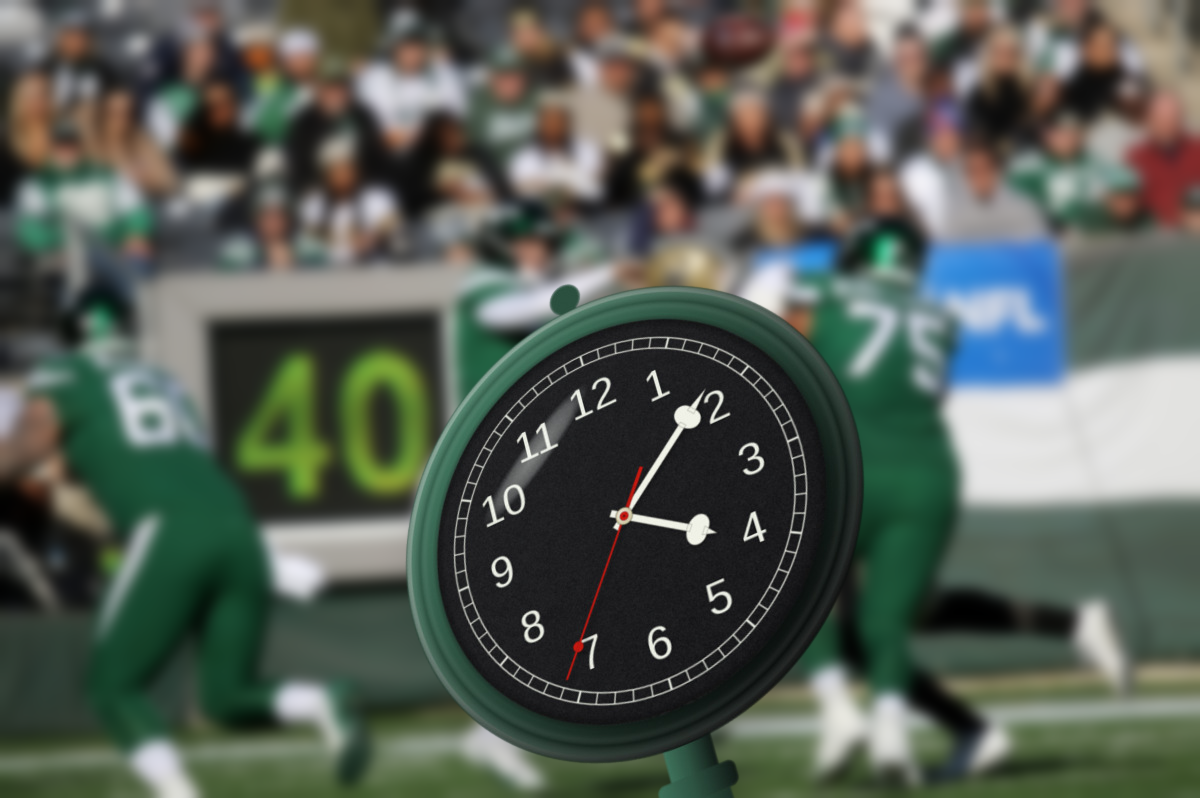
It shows 4,08,36
